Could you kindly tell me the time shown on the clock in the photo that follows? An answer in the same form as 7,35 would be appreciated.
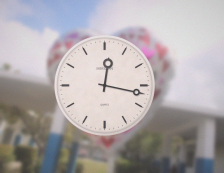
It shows 12,17
